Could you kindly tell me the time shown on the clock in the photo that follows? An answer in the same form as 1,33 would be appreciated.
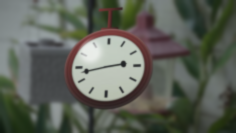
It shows 2,43
